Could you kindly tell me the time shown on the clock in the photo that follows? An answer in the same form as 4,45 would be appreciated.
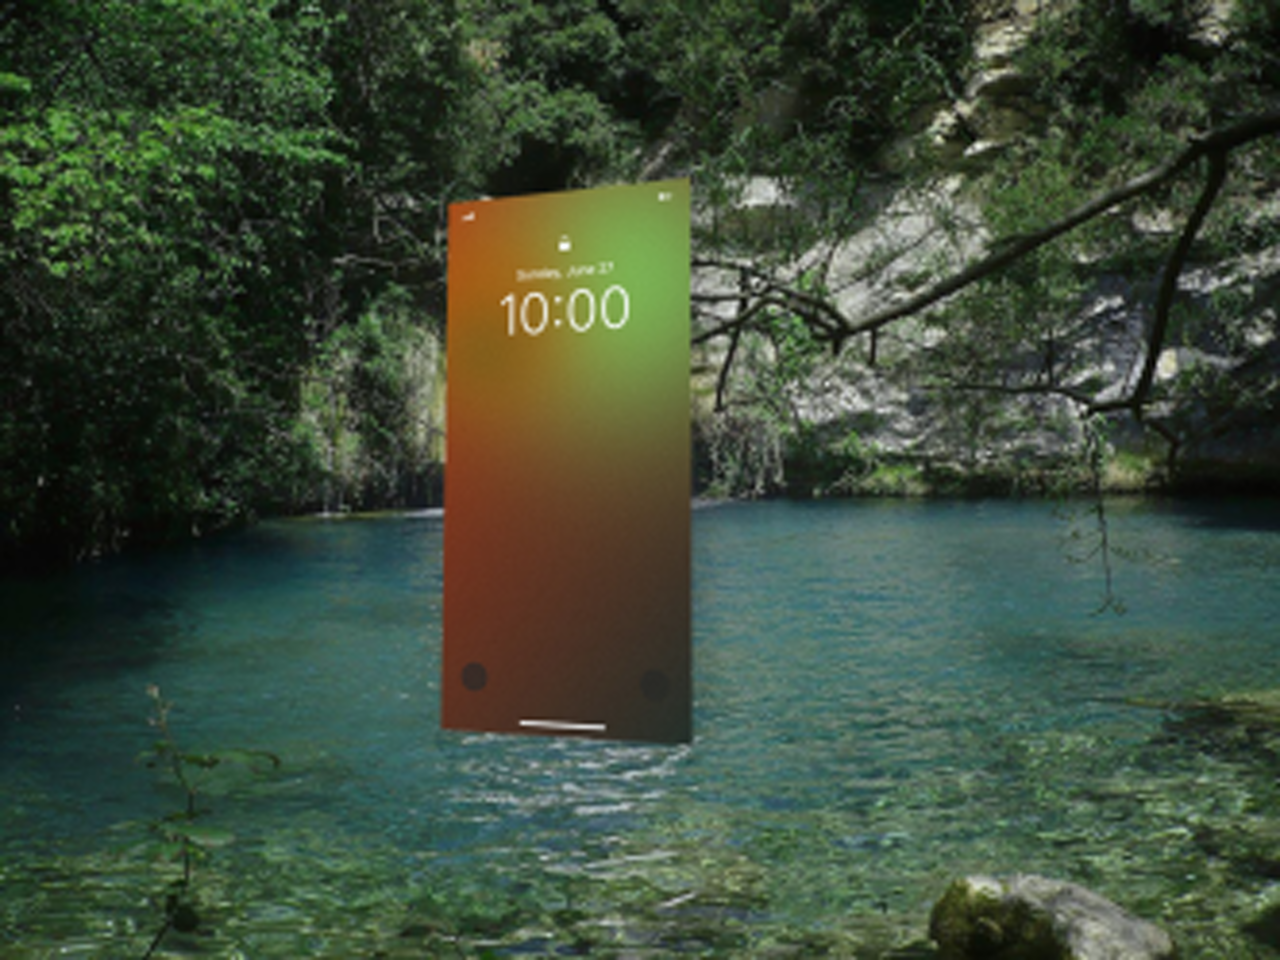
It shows 10,00
